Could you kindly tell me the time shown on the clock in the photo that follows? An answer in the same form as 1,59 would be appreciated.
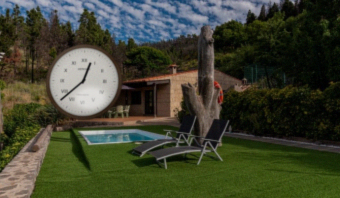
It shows 12,38
